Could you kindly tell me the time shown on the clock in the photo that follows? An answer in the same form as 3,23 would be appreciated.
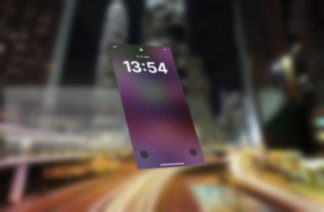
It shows 13,54
